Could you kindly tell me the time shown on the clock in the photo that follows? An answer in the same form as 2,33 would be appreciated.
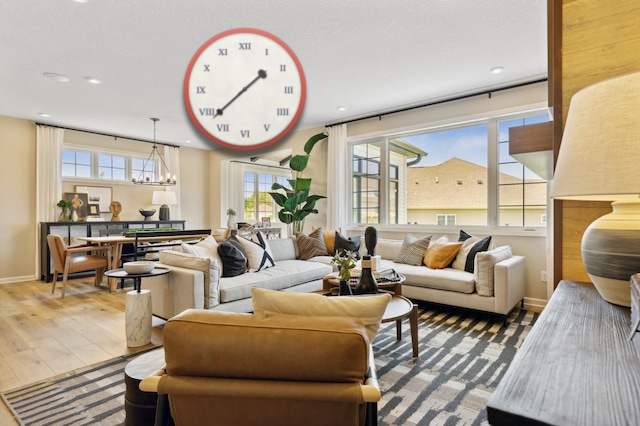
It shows 1,38
